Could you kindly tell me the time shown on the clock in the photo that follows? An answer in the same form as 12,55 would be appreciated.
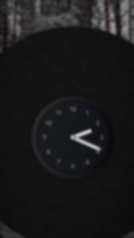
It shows 2,19
